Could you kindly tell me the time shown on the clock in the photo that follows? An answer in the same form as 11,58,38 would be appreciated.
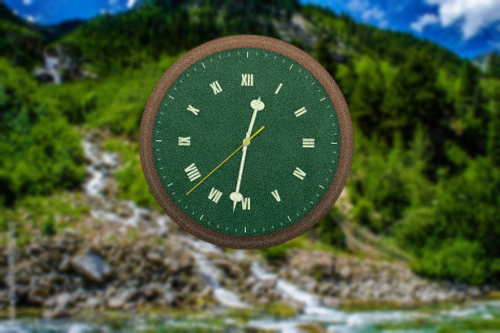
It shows 12,31,38
